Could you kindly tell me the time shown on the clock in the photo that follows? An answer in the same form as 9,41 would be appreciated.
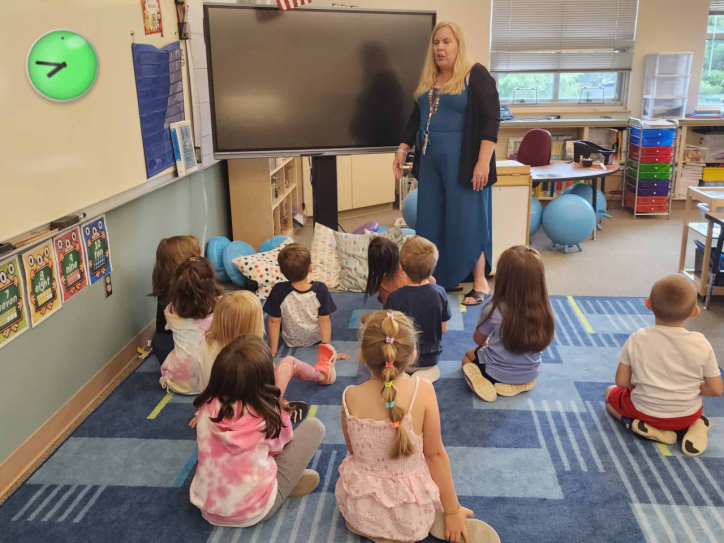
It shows 7,46
